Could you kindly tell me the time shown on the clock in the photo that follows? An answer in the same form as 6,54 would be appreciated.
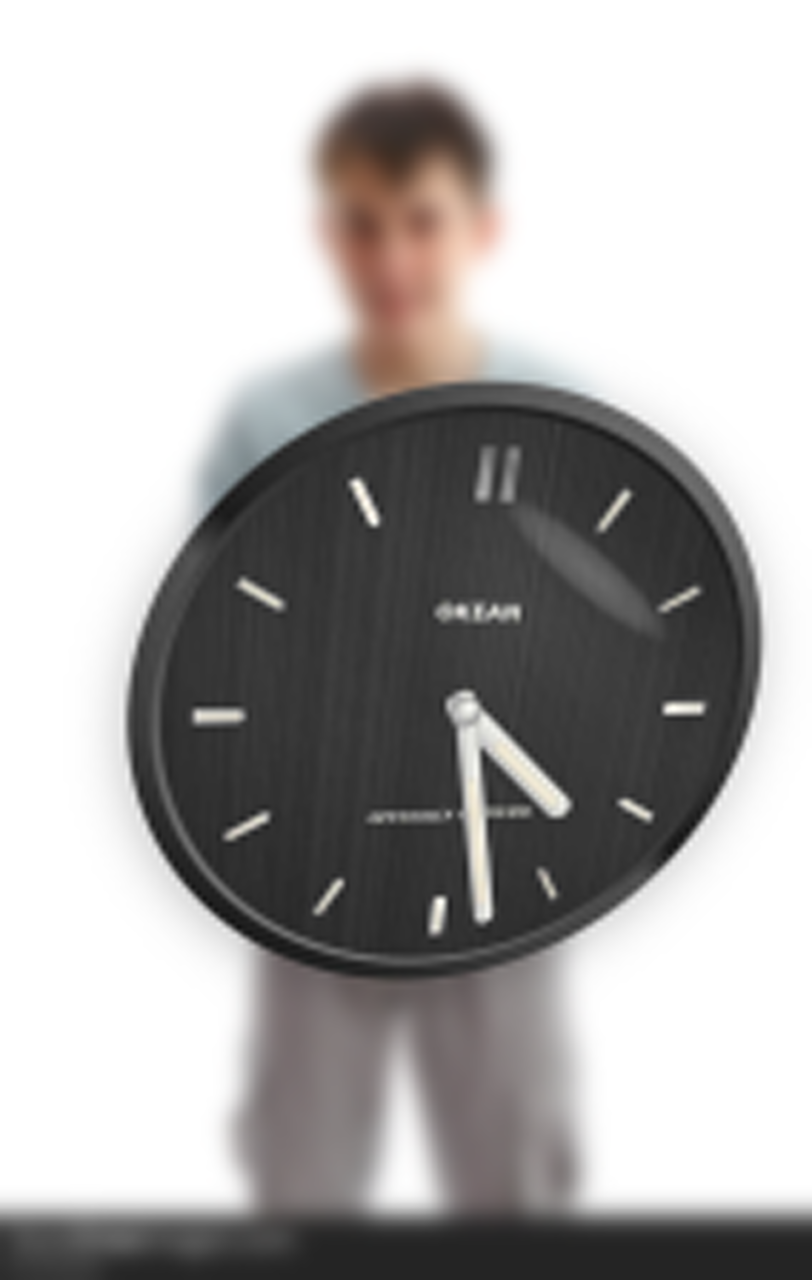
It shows 4,28
